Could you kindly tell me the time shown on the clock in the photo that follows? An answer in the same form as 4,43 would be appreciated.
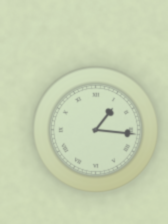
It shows 1,16
